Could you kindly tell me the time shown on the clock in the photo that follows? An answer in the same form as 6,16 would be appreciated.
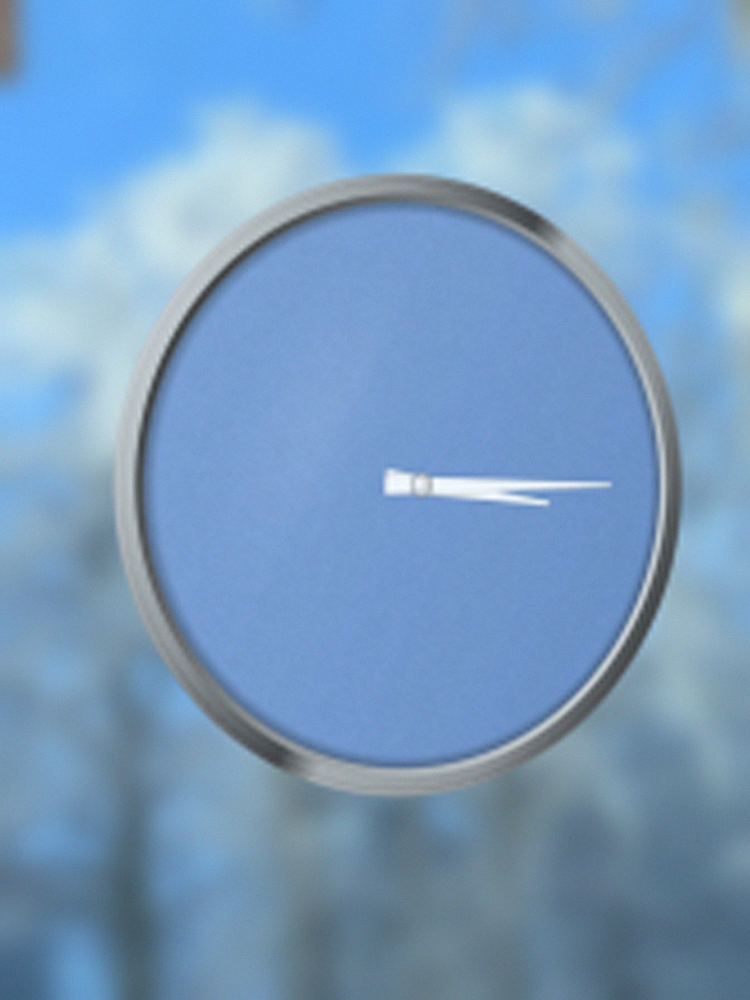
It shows 3,15
